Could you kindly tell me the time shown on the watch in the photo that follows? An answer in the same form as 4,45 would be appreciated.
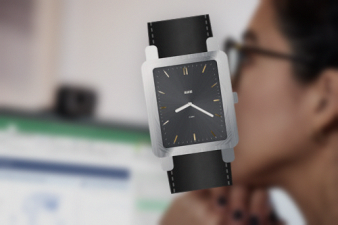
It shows 8,21
